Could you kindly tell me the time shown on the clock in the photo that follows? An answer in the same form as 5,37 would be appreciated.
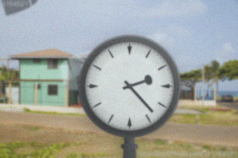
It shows 2,23
